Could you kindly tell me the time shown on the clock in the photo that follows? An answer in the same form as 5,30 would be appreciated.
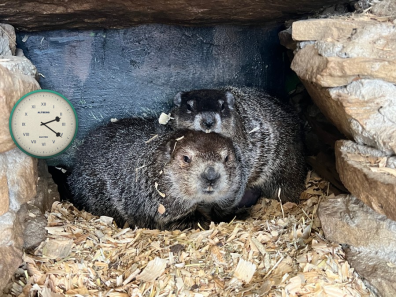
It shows 2,21
